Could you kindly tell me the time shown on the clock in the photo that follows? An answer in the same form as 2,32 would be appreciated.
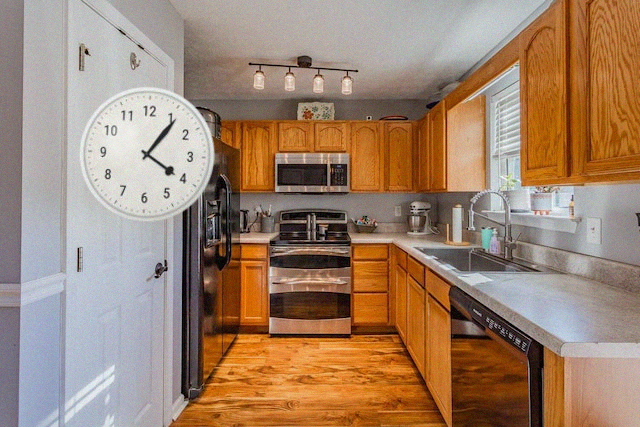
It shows 4,06
